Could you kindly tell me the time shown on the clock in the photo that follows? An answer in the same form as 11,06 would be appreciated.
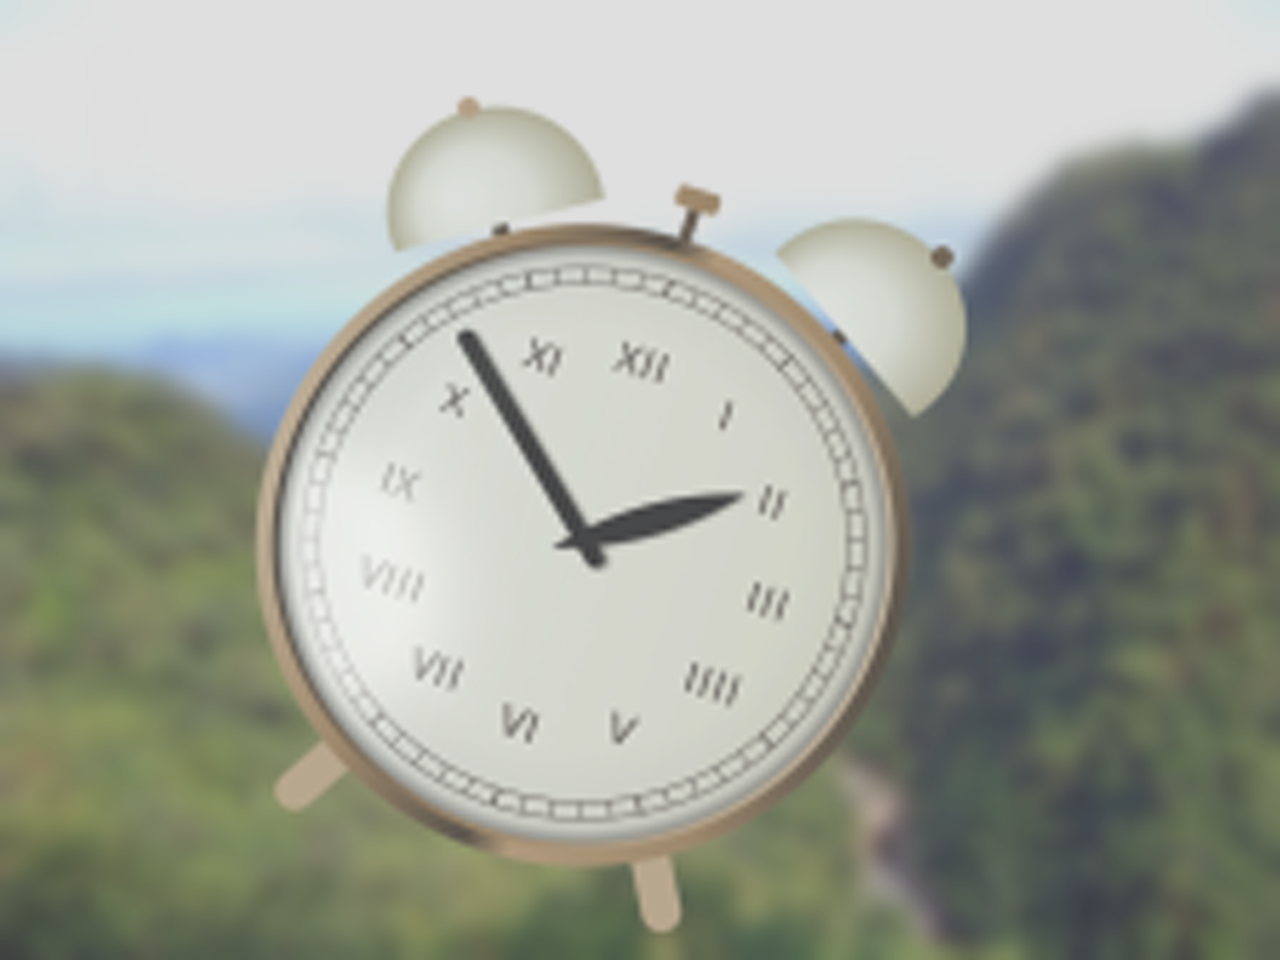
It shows 1,52
